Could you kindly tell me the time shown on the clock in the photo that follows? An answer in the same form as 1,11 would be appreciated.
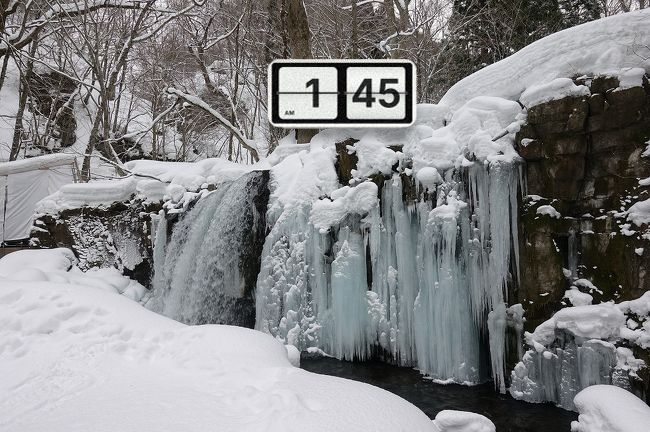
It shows 1,45
